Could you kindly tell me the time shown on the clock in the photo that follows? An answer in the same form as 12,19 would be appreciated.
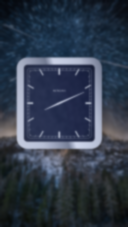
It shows 8,11
